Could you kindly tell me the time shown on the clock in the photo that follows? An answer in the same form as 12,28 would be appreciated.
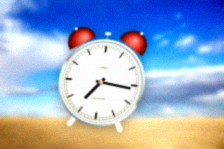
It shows 7,16
